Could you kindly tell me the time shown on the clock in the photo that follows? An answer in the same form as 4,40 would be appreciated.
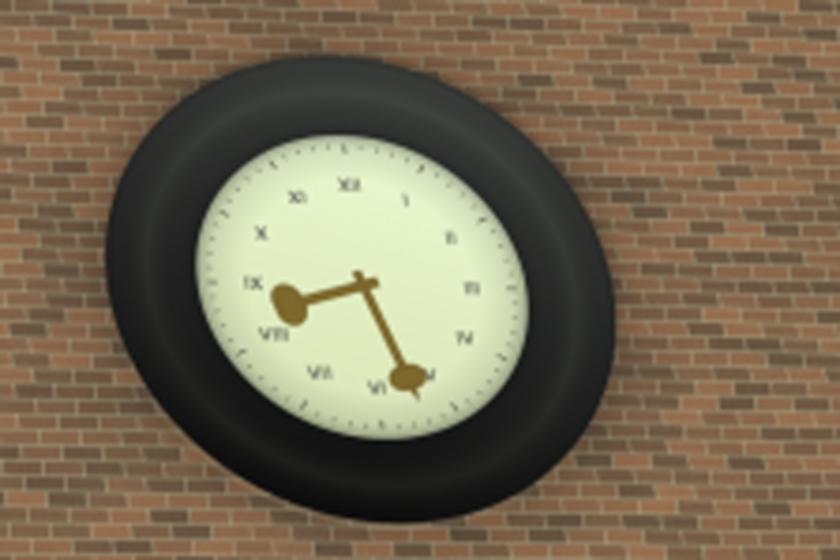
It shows 8,27
